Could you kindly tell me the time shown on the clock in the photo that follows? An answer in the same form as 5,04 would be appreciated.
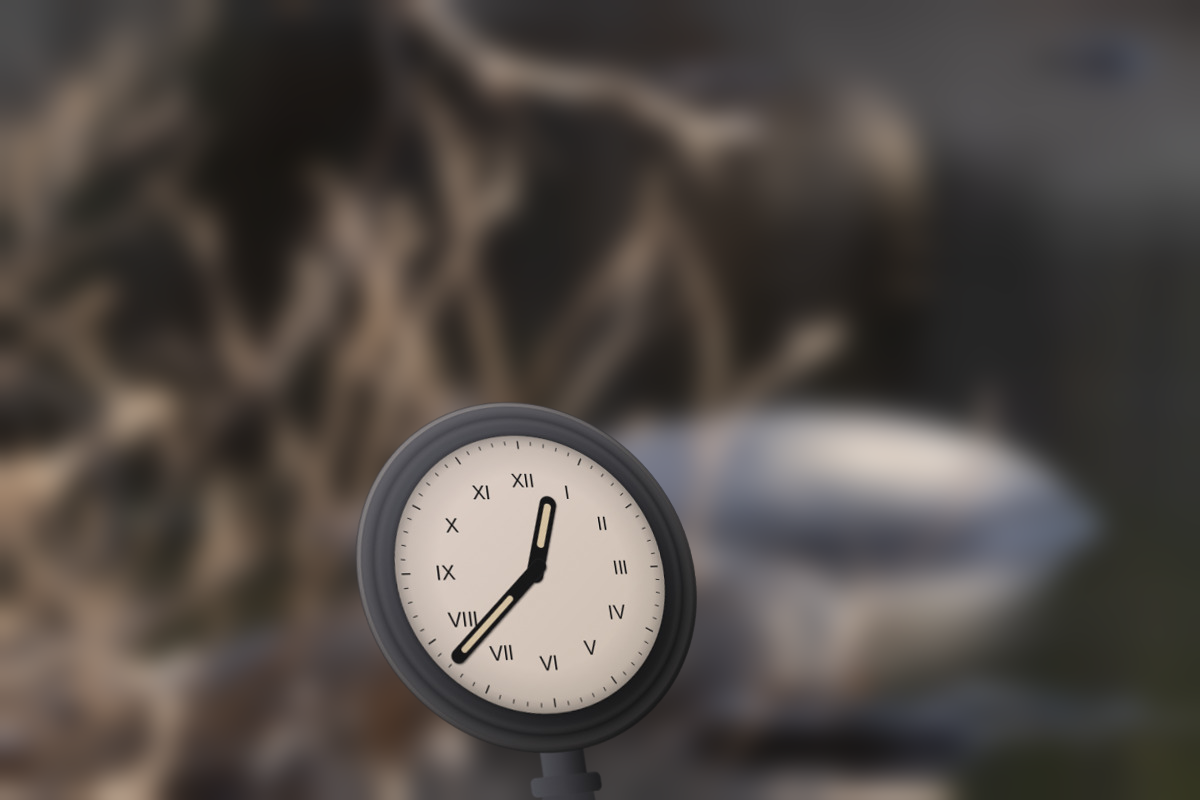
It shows 12,38
